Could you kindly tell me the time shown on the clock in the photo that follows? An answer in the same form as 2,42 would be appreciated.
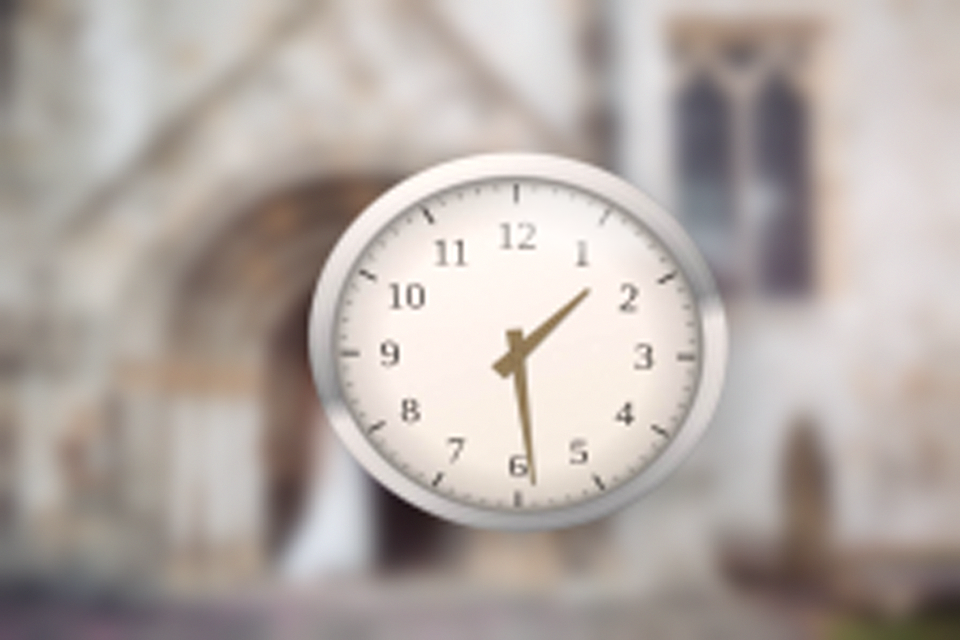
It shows 1,29
